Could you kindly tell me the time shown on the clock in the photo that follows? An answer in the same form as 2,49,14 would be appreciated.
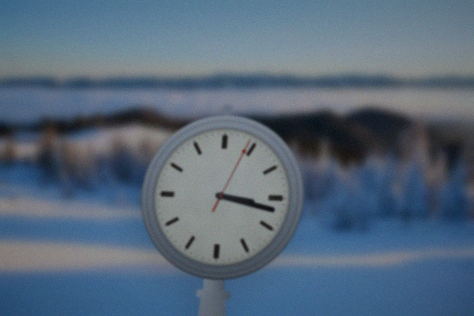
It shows 3,17,04
